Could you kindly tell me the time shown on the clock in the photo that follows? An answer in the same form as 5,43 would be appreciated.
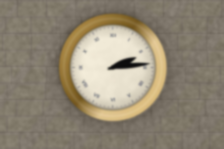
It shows 2,14
